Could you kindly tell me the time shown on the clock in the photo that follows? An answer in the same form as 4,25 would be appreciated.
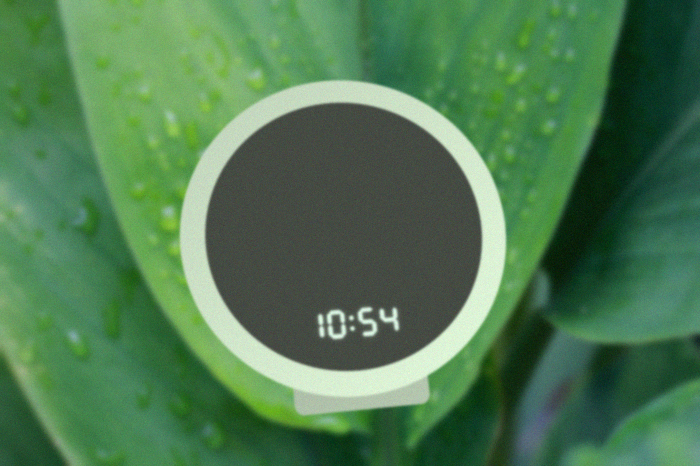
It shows 10,54
